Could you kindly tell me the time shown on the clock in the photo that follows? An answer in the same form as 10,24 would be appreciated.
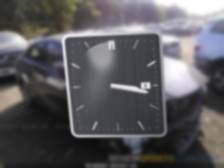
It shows 3,17
